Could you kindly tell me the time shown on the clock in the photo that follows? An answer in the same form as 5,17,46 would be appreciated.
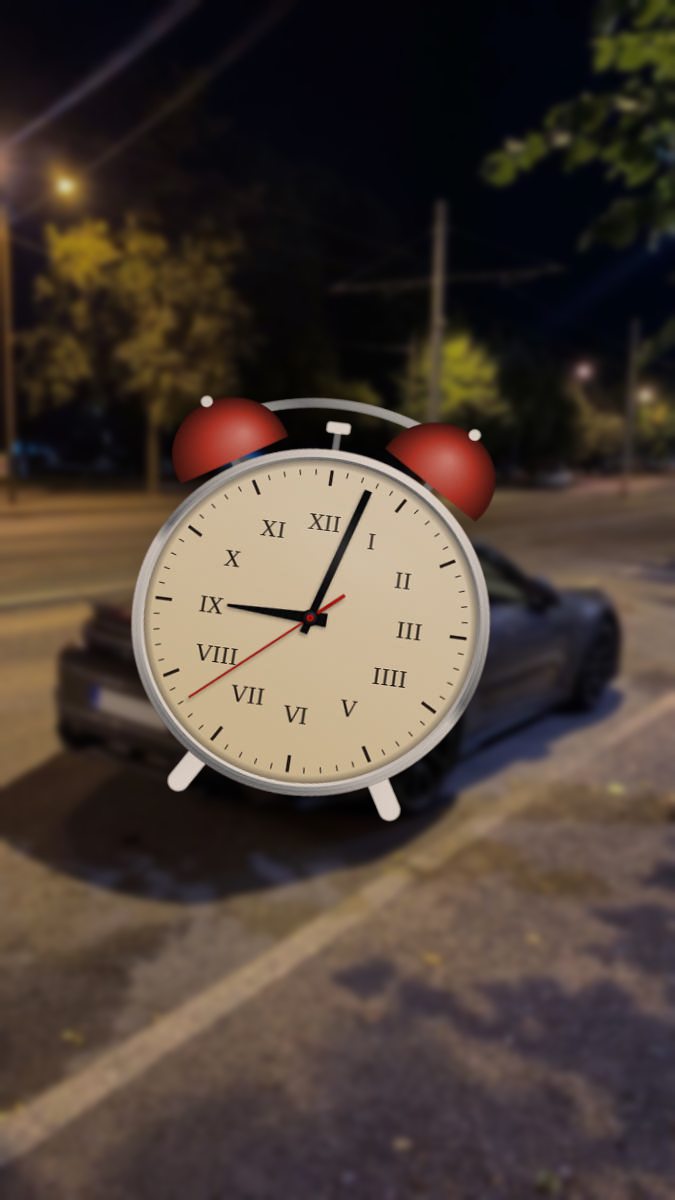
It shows 9,02,38
